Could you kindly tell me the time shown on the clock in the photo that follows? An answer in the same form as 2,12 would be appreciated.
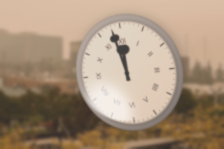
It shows 11,58
